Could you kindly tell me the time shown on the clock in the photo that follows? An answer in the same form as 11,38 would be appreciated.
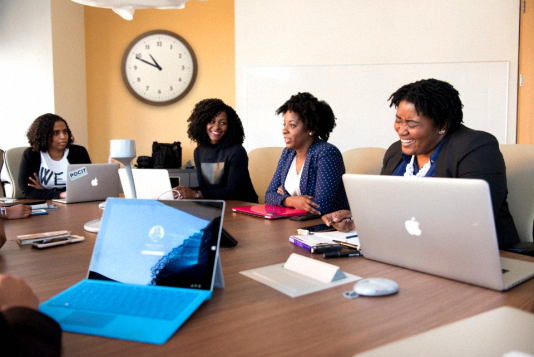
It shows 10,49
